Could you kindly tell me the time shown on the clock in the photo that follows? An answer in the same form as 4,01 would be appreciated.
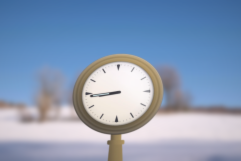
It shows 8,44
